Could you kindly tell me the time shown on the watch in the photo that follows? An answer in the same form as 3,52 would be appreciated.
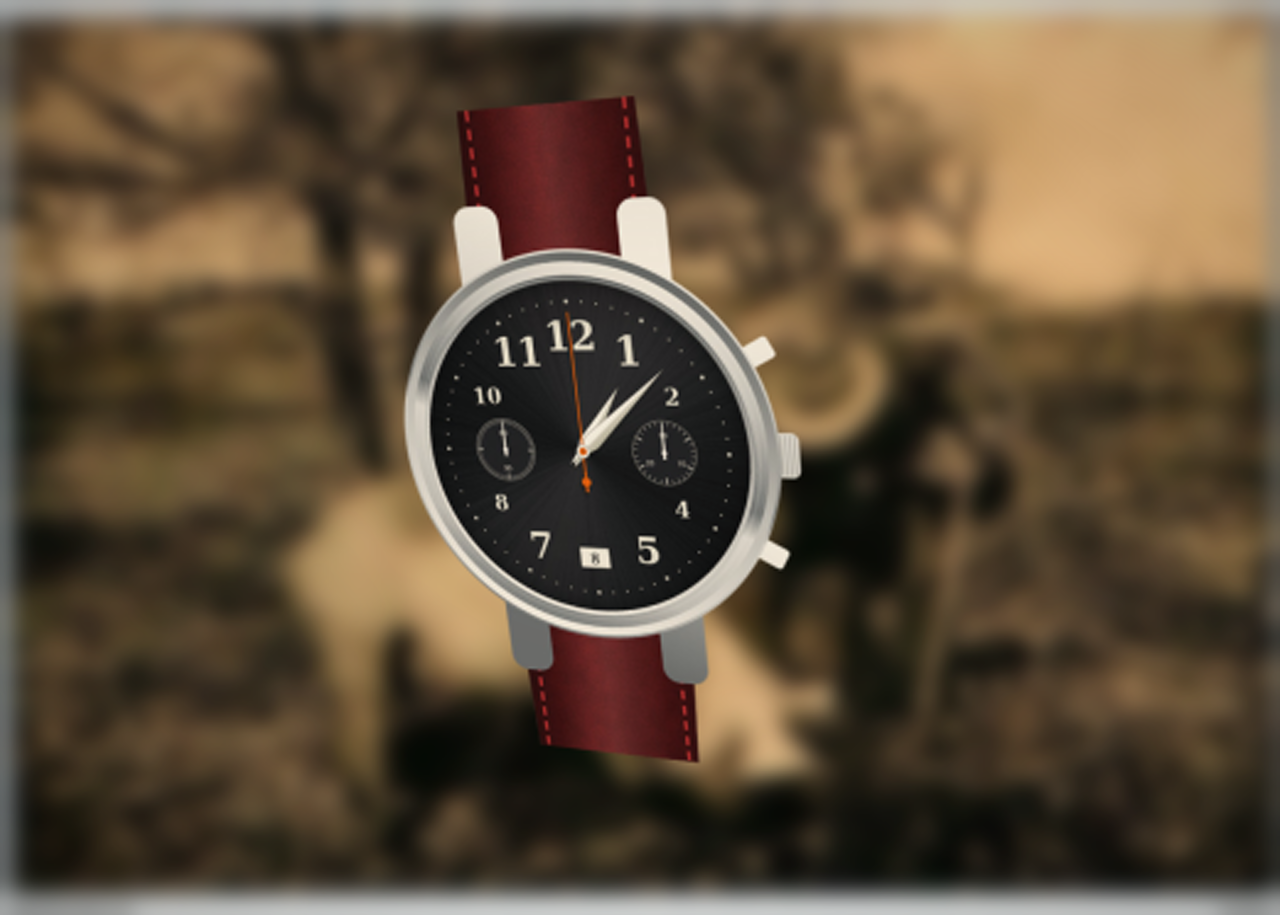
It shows 1,08
